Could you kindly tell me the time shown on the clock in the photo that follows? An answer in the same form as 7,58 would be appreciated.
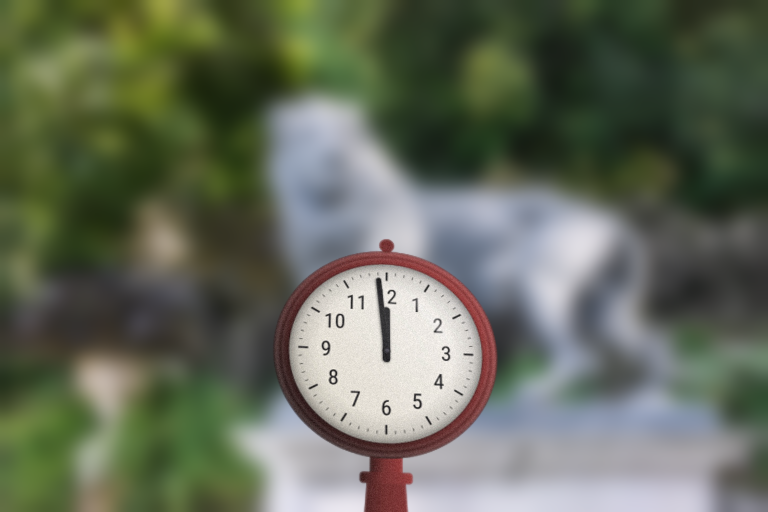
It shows 11,59
